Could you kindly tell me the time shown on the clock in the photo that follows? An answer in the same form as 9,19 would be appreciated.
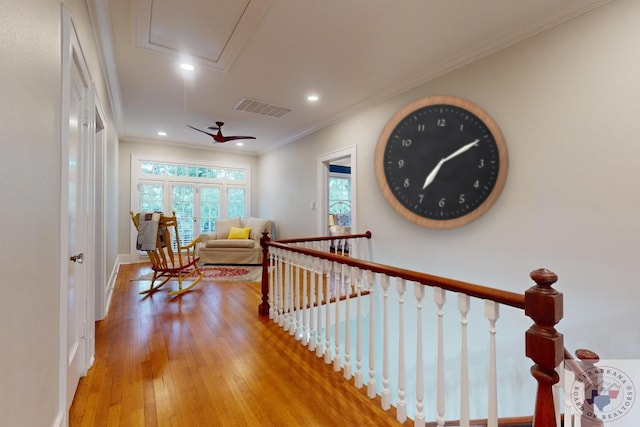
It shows 7,10
